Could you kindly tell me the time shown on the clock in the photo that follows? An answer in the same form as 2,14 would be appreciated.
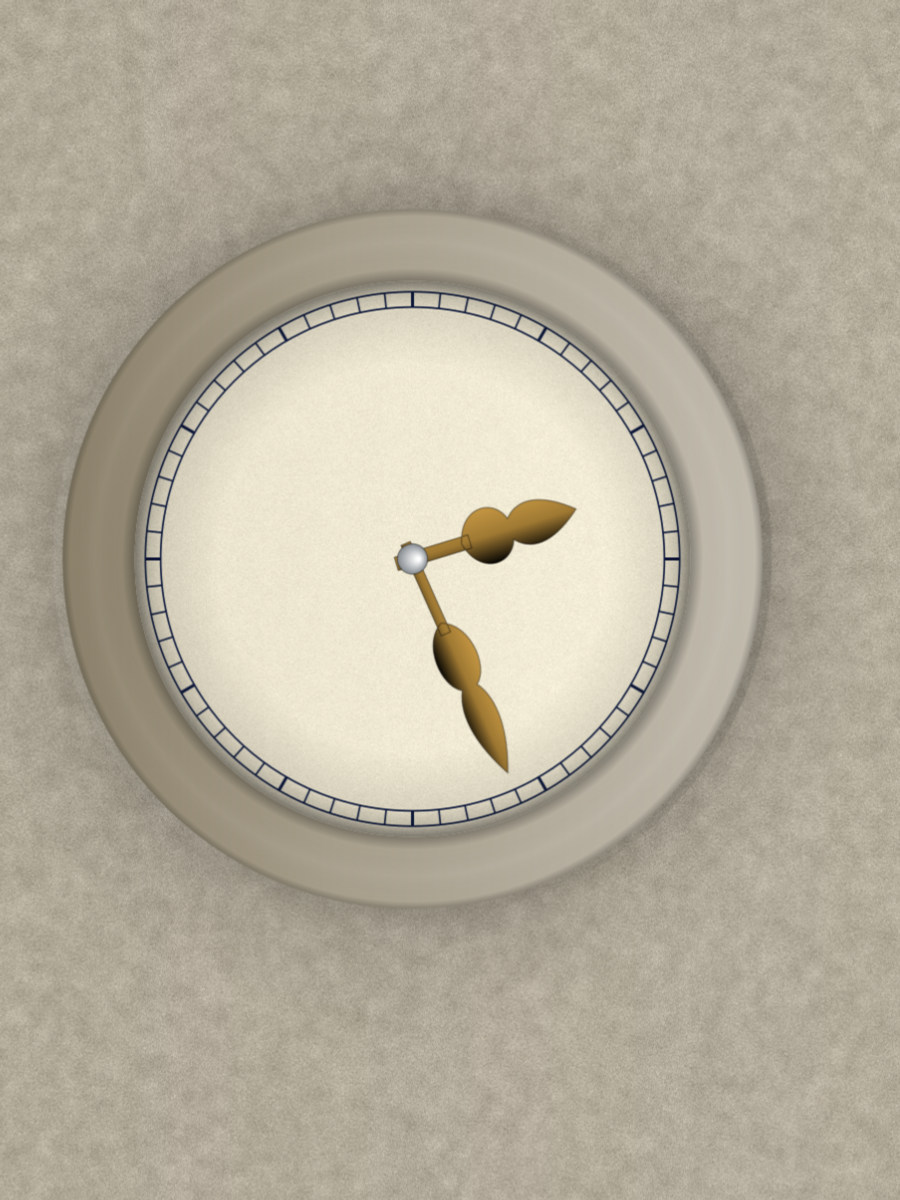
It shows 2,26
